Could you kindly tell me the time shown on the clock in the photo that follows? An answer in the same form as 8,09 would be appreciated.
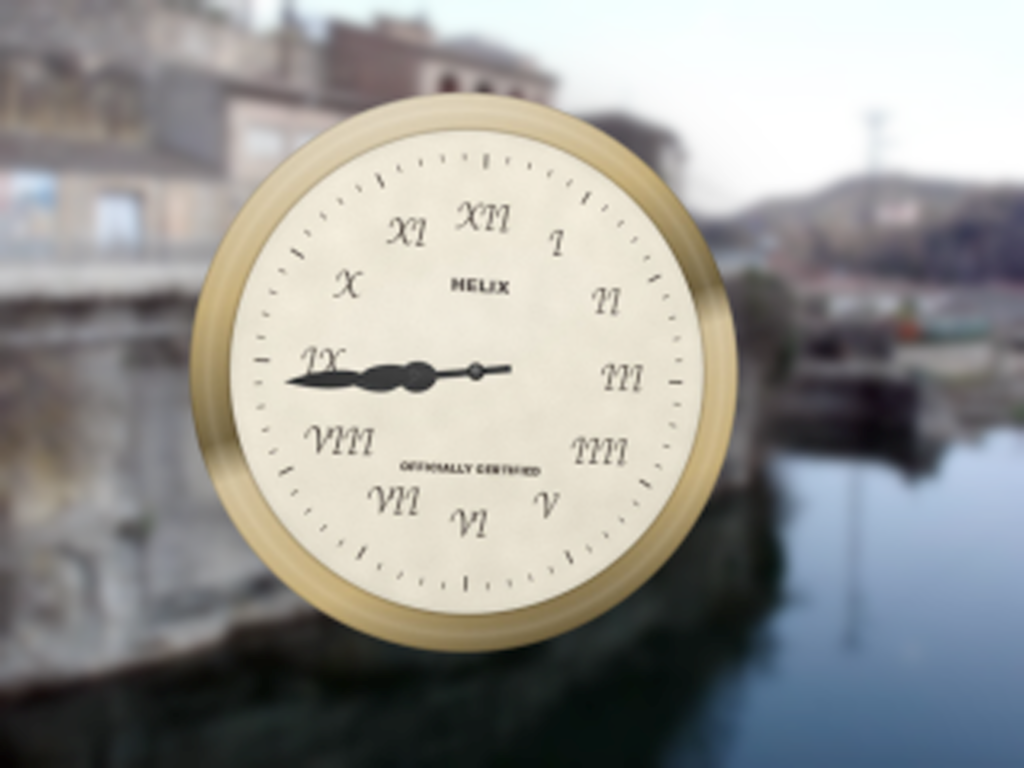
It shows 8,44
